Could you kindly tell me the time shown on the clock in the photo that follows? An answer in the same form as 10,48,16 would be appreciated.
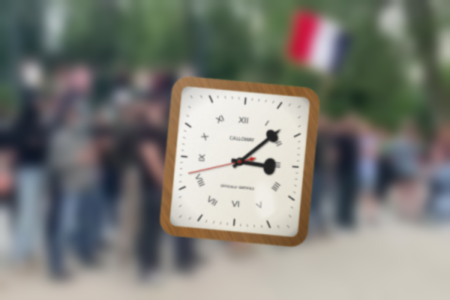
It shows 3,07,42
